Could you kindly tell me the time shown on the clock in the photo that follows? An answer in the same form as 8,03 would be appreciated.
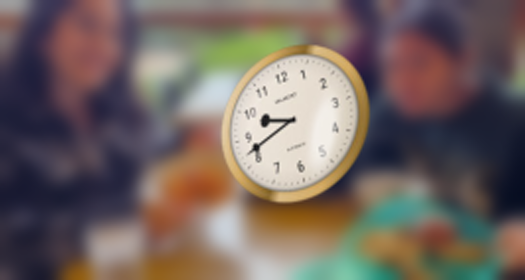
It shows 9,42
